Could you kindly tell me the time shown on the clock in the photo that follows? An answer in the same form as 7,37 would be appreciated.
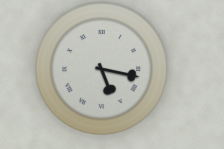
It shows 5,17
